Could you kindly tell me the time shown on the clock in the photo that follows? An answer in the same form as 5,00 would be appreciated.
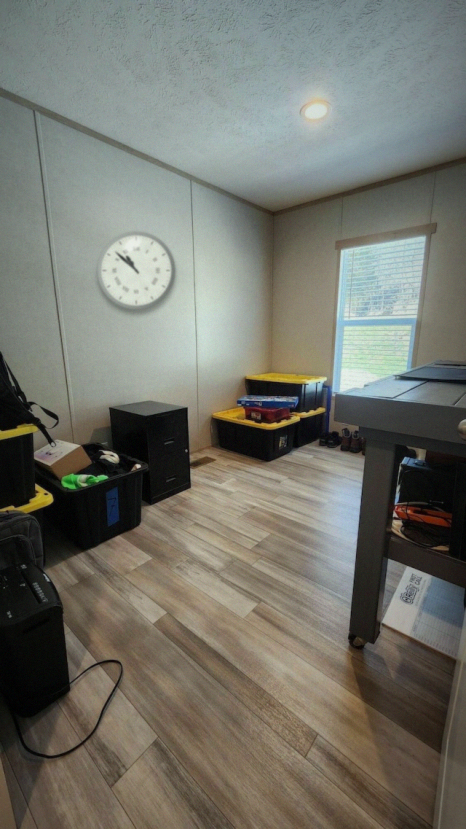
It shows 10,52
